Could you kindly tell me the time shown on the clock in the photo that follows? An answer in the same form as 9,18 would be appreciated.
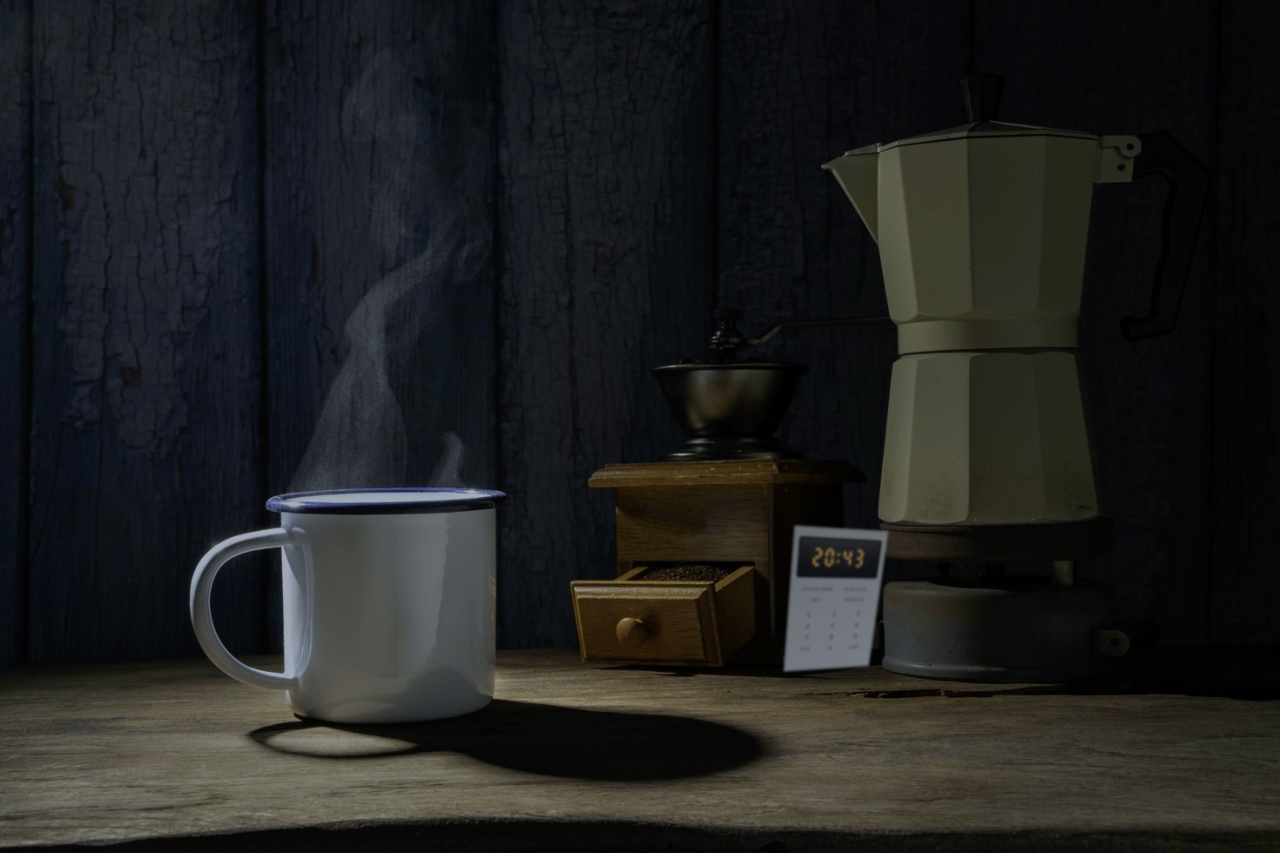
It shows 20,43
